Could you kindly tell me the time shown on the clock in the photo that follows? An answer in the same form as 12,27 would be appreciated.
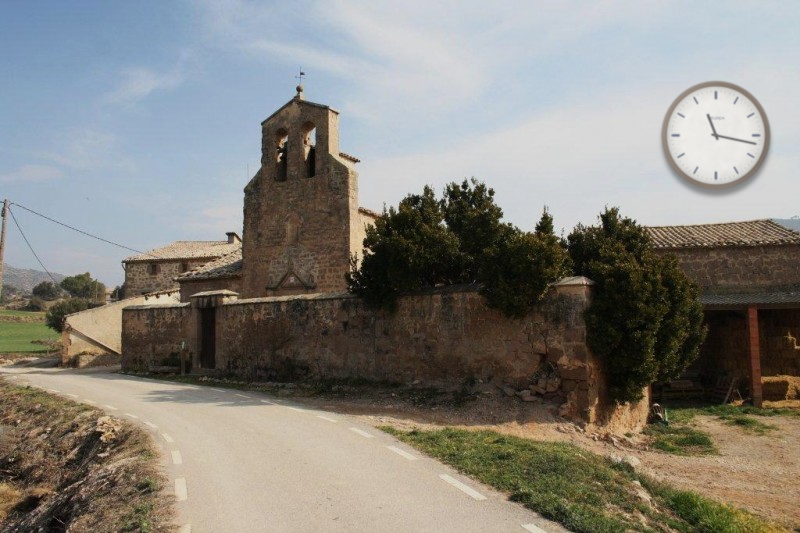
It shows 11,17
